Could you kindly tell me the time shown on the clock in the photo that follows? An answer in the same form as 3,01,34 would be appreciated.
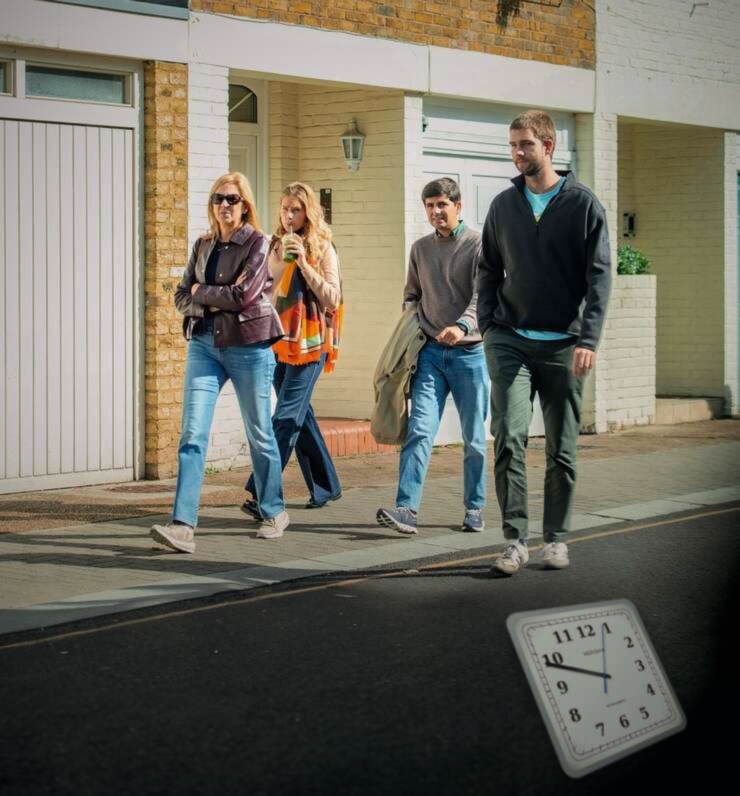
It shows 9,49,04
